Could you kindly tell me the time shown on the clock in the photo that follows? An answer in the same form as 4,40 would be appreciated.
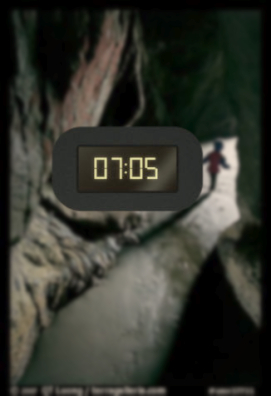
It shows 7,05
